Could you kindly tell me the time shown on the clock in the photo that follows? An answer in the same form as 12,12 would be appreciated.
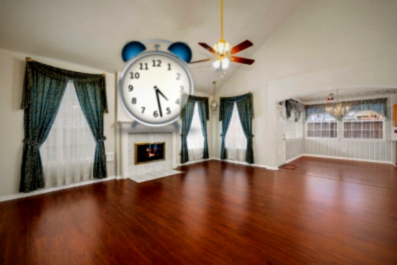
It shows 4,28
